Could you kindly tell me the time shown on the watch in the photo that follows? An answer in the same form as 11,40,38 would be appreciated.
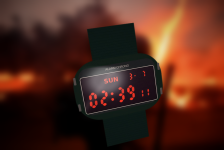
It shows 2,39,11
